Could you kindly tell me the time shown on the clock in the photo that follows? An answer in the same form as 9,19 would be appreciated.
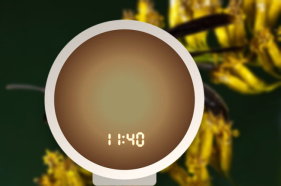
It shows 11,40
